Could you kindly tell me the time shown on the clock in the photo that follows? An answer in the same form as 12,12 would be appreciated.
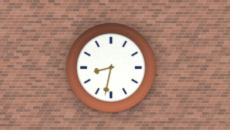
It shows 8,32
